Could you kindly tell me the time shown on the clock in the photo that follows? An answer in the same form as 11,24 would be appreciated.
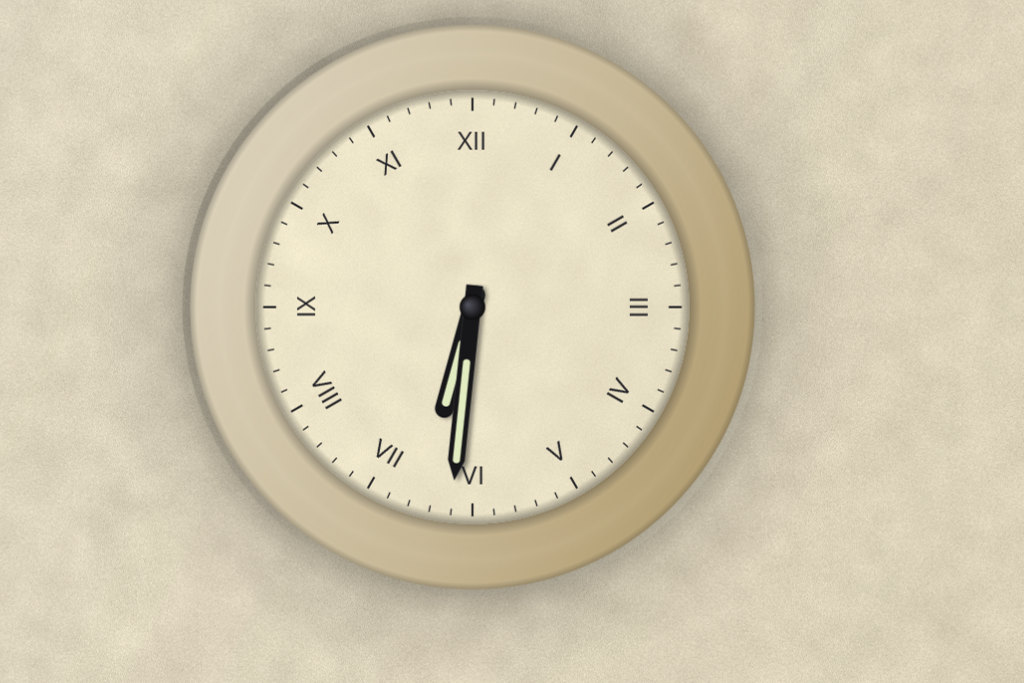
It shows 6,31
